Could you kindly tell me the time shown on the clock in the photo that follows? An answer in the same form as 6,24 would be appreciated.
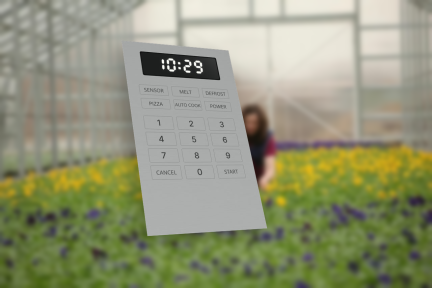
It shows 10,29
